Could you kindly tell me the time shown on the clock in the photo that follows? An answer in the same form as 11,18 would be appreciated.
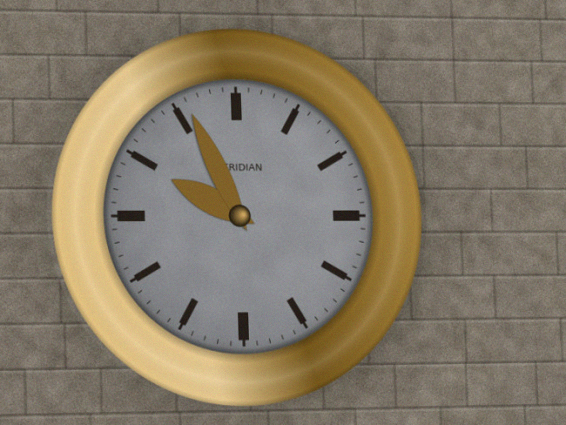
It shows 9,56
